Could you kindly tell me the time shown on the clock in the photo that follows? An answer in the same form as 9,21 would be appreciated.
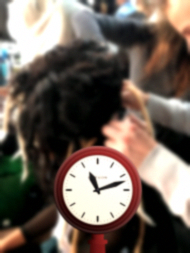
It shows 11,12
